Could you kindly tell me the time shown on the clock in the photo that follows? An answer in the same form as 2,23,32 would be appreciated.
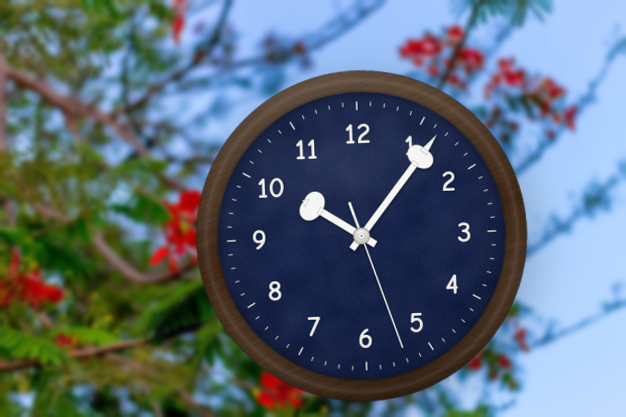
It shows 10,06,27
